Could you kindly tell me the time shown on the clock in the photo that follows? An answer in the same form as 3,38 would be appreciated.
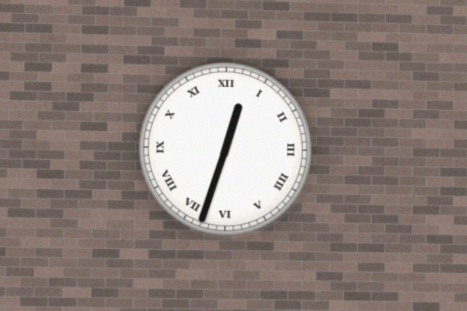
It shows 12,33
